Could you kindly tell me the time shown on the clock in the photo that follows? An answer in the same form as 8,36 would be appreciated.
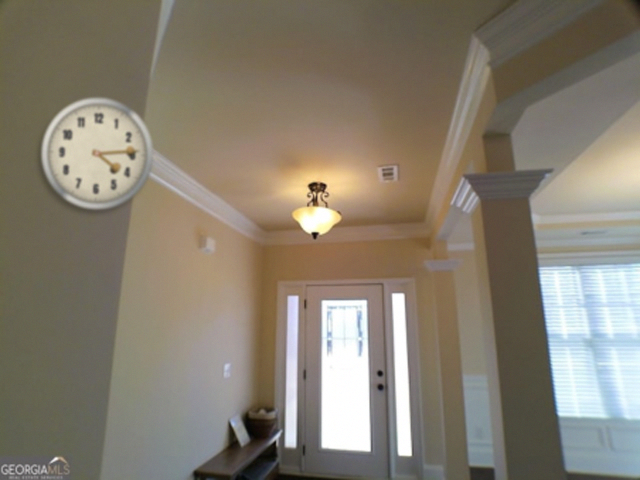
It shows 4,14
